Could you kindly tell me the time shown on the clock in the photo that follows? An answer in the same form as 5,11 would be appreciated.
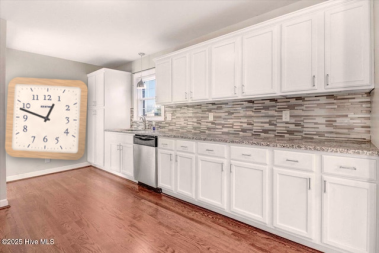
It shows 12,48
